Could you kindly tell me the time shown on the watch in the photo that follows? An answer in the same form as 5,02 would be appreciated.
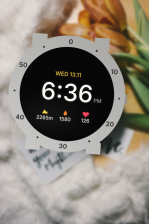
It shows 6,36
